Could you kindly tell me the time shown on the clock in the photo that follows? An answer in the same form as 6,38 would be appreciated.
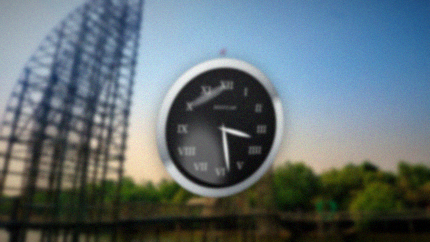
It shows 3,28
